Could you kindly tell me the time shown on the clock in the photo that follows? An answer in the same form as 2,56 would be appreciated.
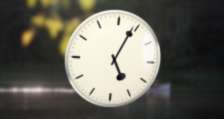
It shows 5,04
